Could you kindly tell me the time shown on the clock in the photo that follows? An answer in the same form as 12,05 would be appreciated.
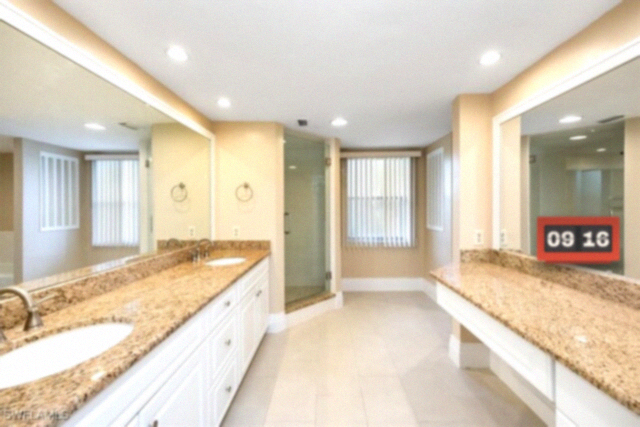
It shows 9,16
